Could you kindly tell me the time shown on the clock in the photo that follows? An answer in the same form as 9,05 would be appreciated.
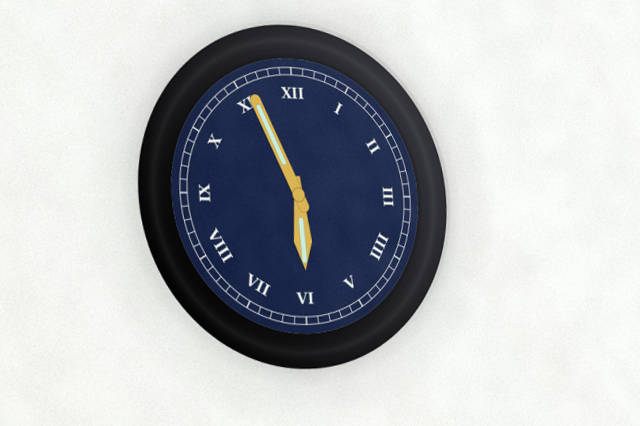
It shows 5,56
